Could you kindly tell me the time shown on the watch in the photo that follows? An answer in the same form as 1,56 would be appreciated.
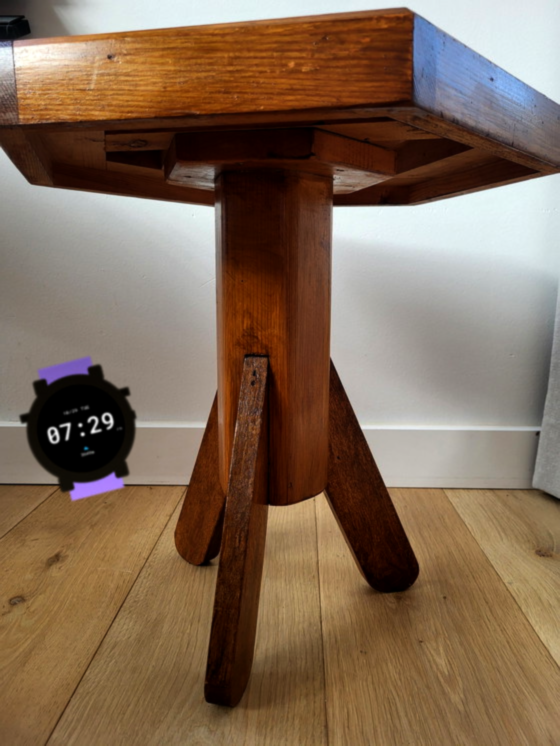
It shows 7,29
